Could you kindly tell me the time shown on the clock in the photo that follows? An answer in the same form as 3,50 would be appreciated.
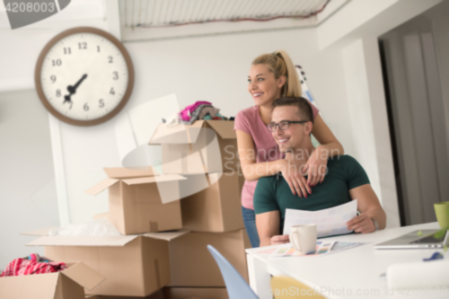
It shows 7,37
